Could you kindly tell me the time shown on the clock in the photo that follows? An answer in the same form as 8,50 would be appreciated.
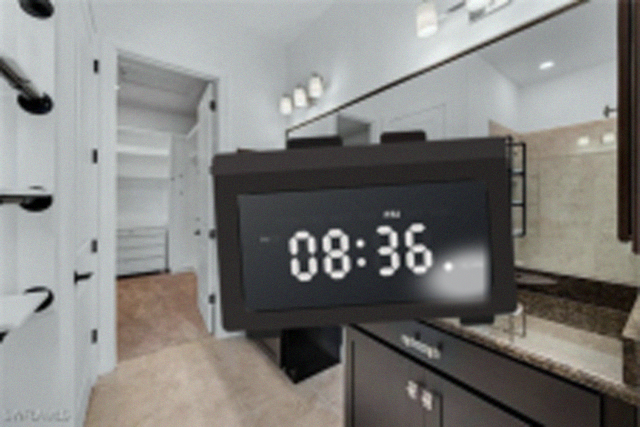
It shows 8,36
